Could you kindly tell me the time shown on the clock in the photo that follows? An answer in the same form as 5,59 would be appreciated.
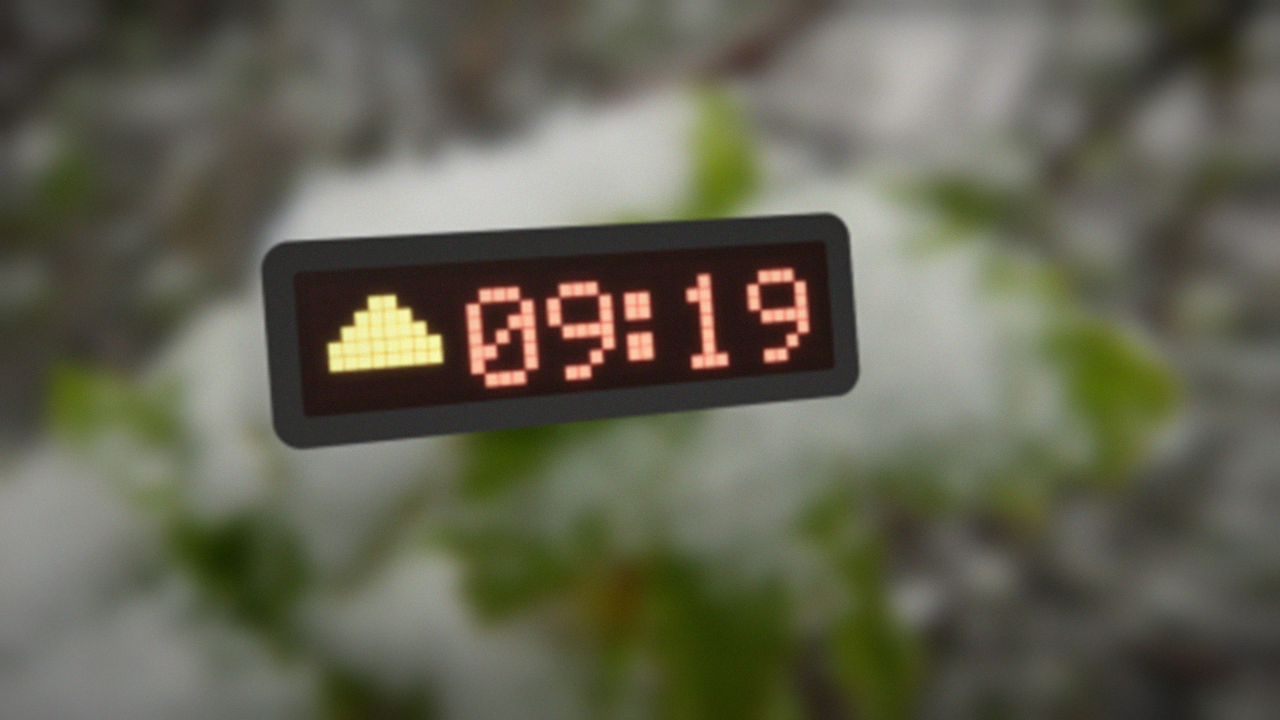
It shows 9,19
